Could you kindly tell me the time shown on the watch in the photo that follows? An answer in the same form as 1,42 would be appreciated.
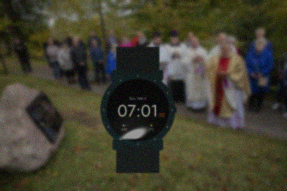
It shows 7,01
